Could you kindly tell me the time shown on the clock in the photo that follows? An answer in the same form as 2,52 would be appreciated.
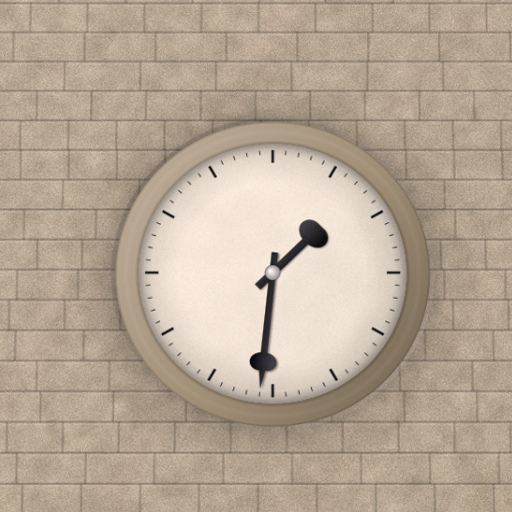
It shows 1,31
